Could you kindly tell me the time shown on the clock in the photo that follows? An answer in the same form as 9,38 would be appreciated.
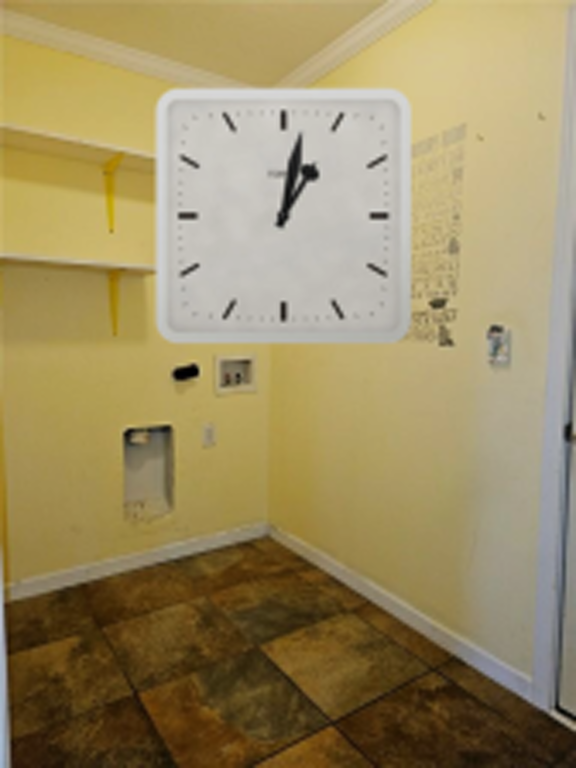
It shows 1,02
